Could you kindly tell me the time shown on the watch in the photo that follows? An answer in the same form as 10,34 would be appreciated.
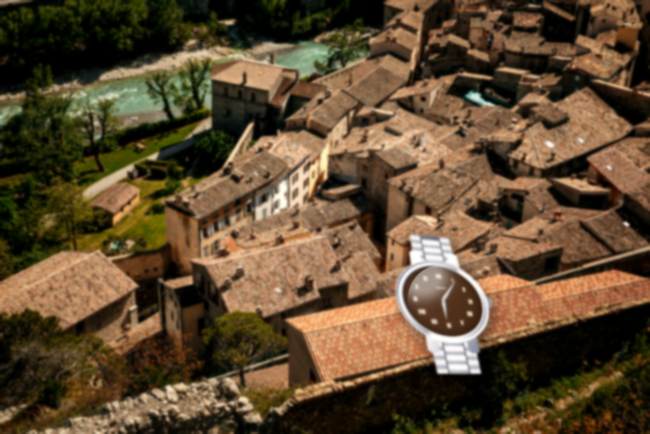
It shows 6,06
